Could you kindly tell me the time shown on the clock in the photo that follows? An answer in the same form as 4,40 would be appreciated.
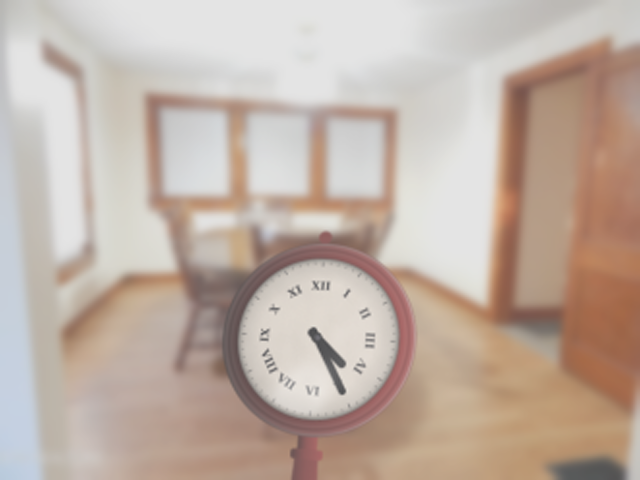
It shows 4,25
